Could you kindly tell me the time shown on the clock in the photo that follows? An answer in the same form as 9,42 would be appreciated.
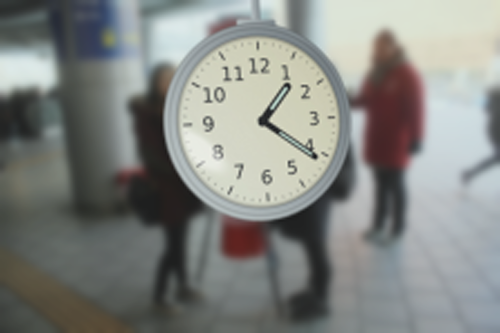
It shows 1,21
